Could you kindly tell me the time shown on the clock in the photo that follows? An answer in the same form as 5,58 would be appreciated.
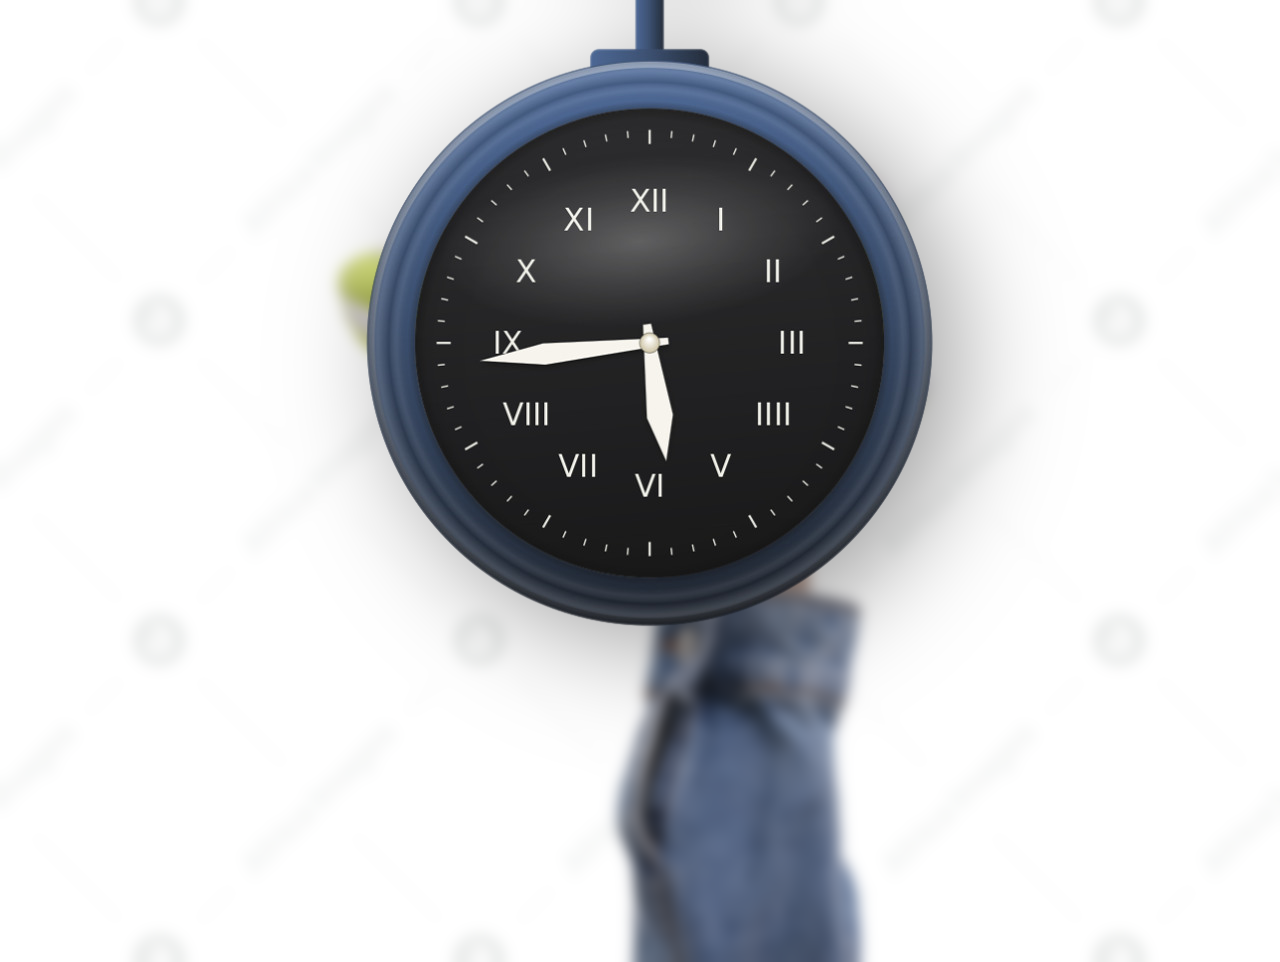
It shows 5,44
